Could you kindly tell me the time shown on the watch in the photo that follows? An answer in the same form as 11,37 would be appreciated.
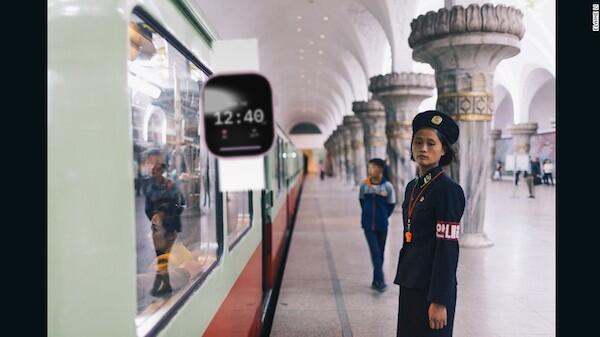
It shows 12,40
